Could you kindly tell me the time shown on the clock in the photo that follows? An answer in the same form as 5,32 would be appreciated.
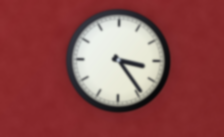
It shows 3,24
